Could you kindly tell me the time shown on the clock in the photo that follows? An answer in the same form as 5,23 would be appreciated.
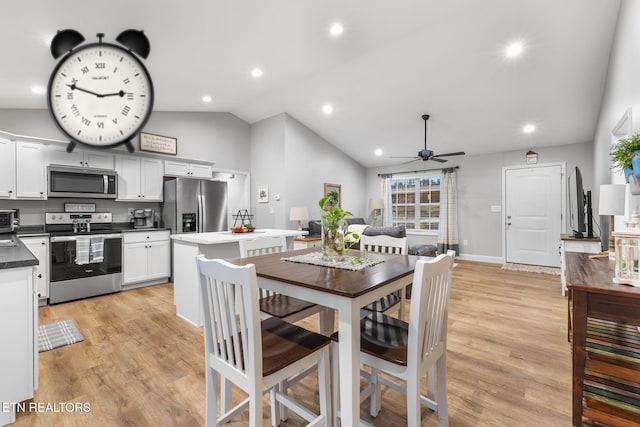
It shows 2,48
